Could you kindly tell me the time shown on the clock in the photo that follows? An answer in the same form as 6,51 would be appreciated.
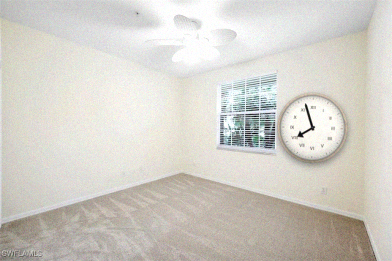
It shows 7,57
